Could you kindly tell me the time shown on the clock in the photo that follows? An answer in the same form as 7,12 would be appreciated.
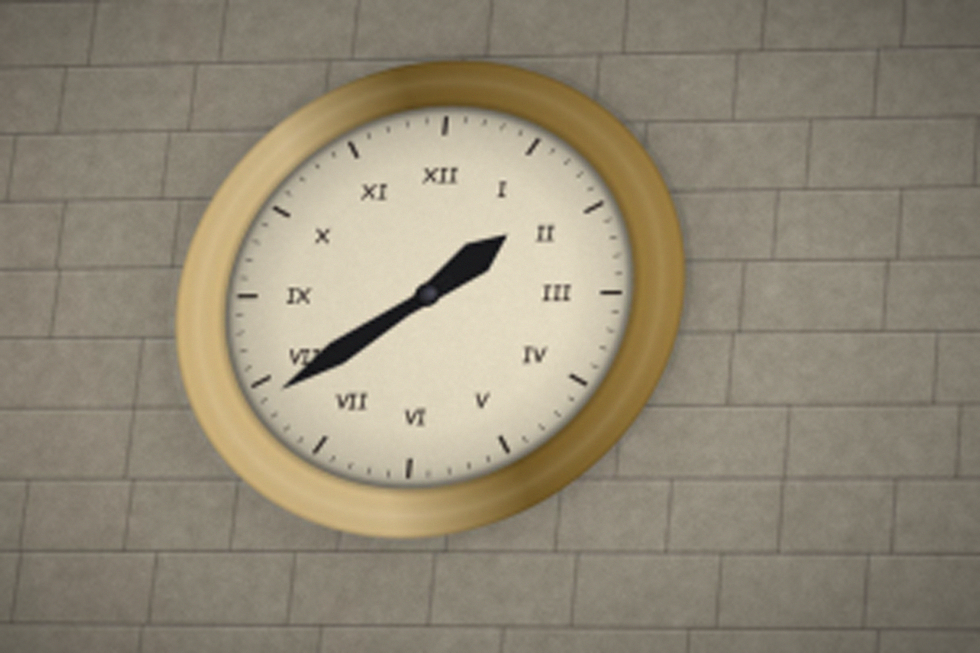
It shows 1,39
